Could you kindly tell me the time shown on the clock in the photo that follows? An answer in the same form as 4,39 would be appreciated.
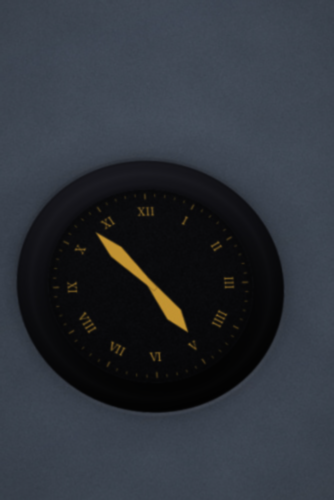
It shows 4,53
